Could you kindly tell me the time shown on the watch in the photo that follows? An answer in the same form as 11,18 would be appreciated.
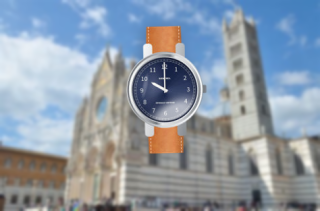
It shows 10,00
